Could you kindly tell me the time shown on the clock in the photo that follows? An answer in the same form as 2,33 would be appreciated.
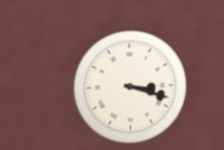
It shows 3,18
